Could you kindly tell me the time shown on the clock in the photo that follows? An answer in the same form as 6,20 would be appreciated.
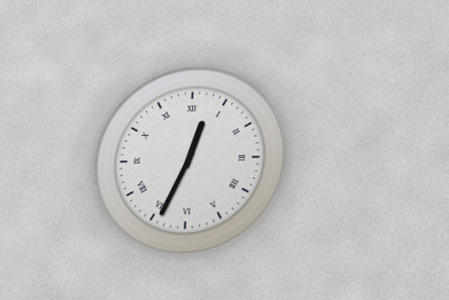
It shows 12,34
